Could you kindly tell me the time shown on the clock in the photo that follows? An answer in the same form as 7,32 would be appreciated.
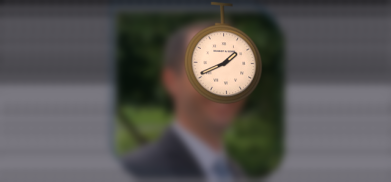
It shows 1,41
